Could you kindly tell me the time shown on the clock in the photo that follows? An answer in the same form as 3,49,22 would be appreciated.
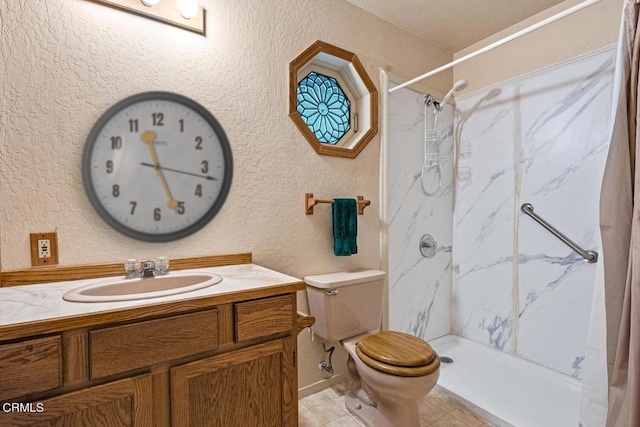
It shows 11,26,17
